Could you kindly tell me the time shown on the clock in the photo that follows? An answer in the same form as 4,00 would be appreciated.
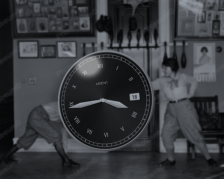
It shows 3,44
